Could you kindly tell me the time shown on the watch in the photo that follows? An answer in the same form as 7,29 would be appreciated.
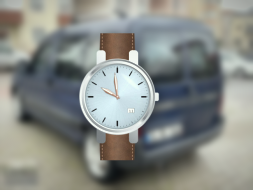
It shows 9,59
